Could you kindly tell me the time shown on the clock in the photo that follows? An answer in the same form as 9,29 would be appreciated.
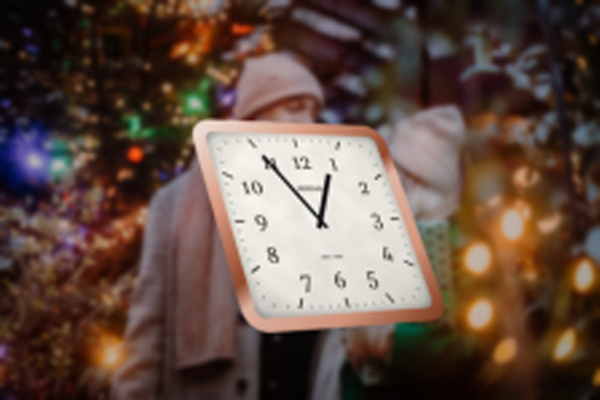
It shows 12,55
